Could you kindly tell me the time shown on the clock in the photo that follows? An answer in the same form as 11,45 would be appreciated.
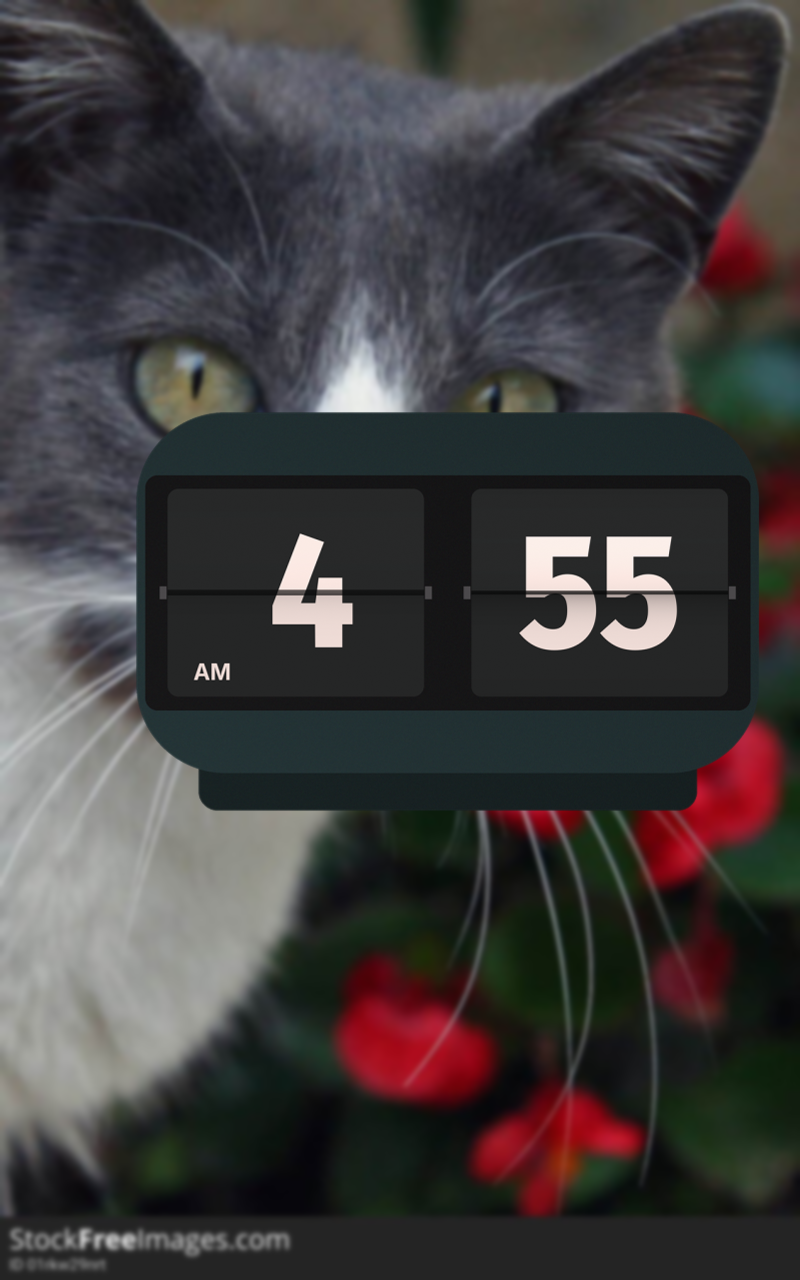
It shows 4,55
